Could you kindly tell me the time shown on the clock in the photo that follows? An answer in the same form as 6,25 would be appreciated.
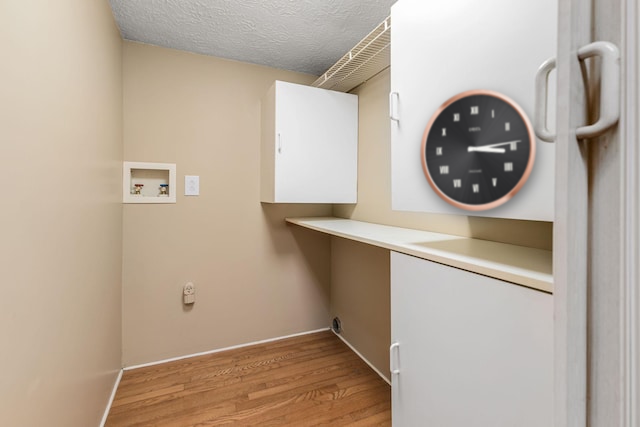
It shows 3,14
